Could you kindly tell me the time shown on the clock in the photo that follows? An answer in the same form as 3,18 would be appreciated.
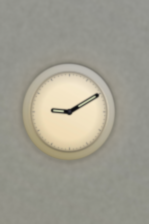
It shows 9,10
